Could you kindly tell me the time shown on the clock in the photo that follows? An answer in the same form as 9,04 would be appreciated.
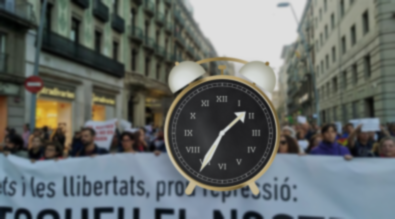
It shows 1,35
